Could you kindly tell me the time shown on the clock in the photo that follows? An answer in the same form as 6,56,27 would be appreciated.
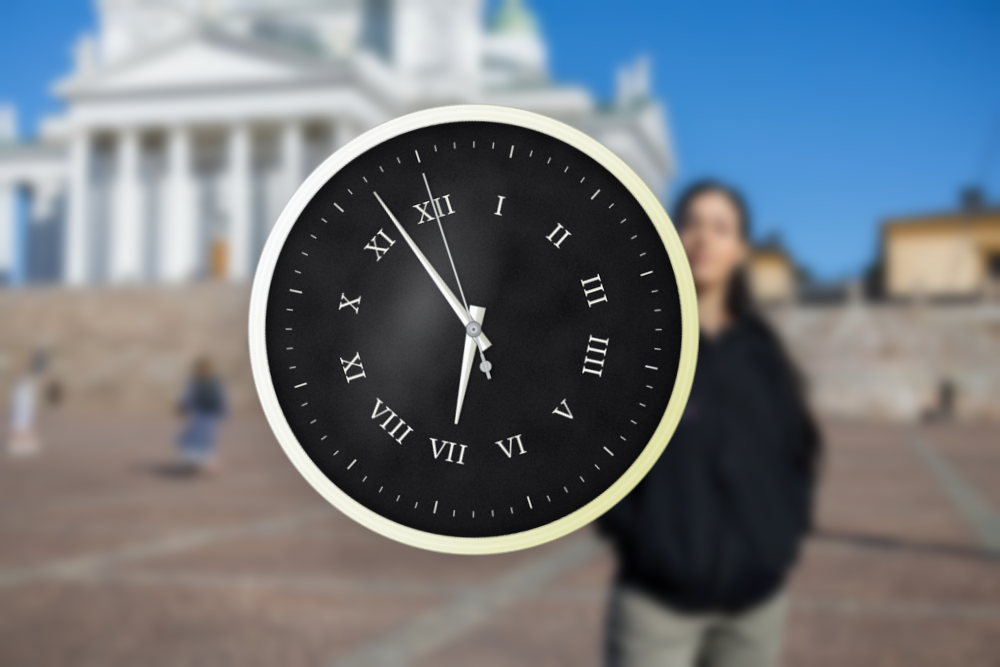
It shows 6,57,00
